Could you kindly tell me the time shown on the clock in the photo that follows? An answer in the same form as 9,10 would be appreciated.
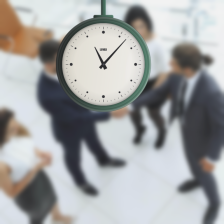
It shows 11,07
